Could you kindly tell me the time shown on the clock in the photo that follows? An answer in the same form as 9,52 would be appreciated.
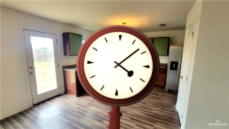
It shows 4,08
